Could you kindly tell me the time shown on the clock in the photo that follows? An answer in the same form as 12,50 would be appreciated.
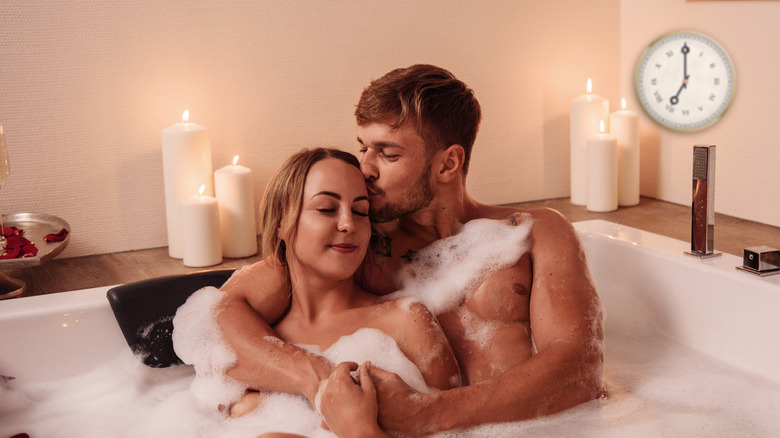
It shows 7,00
